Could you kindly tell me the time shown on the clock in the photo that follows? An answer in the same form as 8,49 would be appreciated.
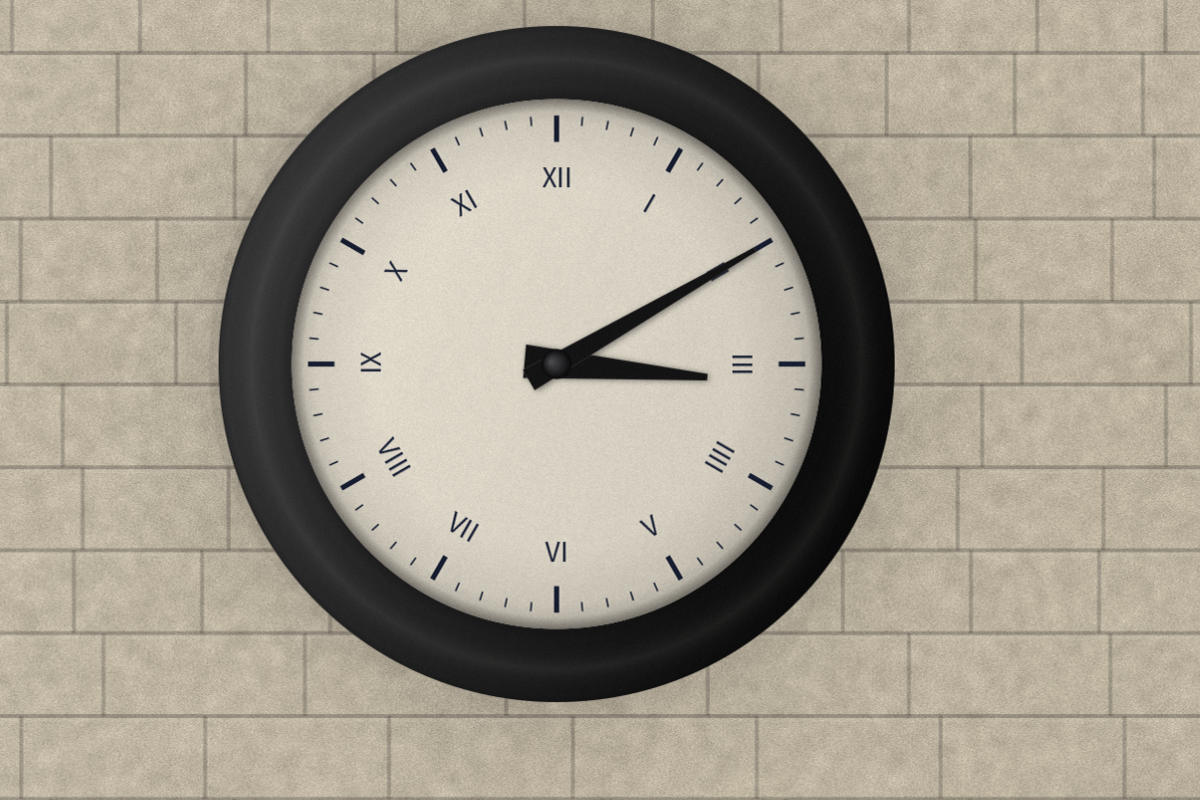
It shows 3,10
